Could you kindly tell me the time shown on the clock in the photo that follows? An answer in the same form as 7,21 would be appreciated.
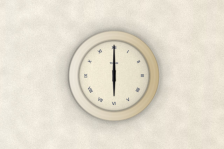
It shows 6,00
